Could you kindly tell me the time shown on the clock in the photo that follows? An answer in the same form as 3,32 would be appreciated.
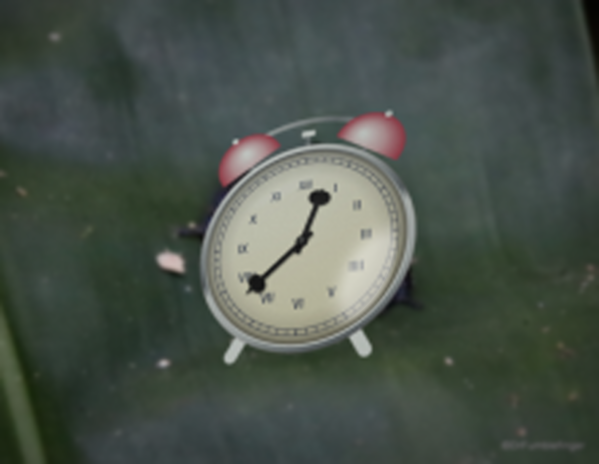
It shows 12,38
